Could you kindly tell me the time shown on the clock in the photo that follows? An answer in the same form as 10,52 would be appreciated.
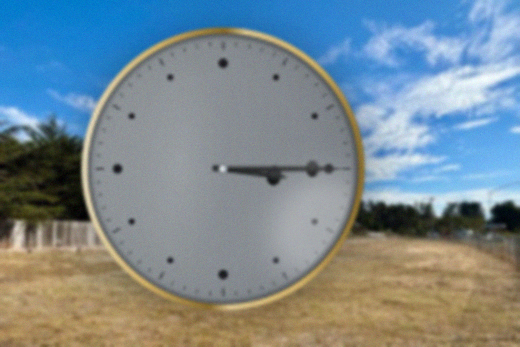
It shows 3,15
